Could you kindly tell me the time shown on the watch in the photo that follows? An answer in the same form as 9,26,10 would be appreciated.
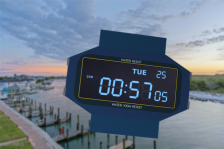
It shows 0,57,05
